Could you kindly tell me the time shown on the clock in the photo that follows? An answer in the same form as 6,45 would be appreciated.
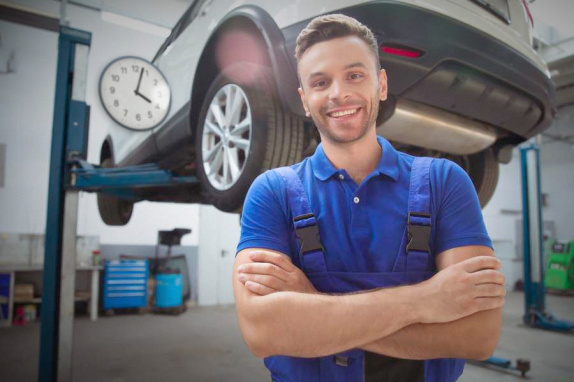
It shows 4,03
